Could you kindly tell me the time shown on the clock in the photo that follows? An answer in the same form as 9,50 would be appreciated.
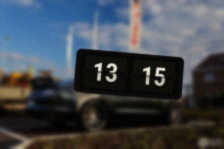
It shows 13,15
